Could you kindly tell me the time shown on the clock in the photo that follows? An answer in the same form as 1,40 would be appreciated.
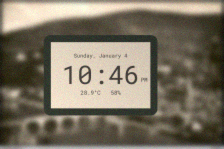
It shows 10,46
